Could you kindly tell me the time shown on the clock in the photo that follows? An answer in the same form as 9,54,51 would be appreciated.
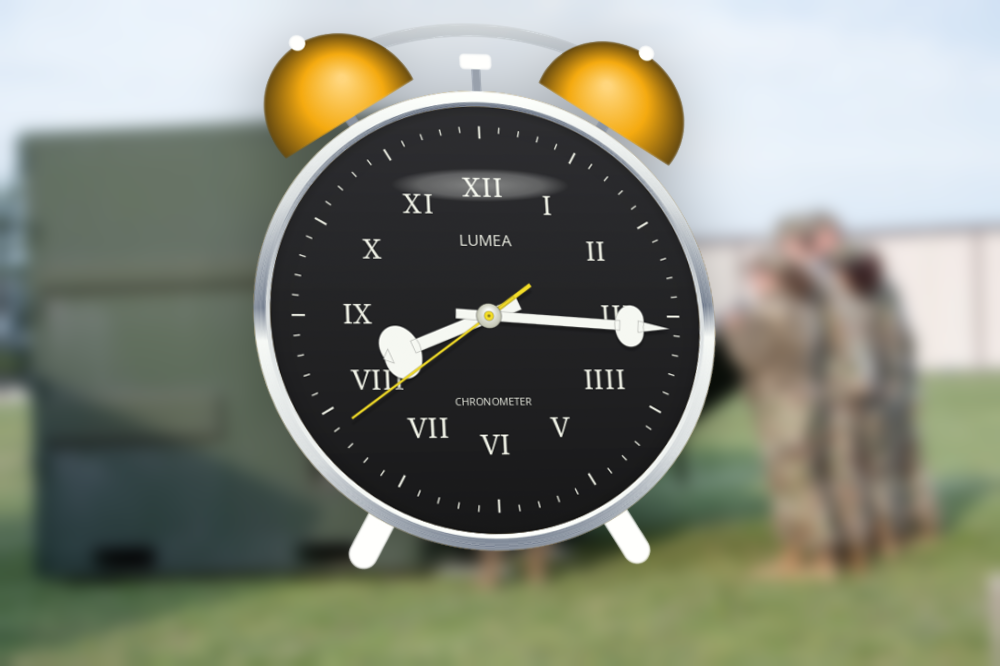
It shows 8,15,39
